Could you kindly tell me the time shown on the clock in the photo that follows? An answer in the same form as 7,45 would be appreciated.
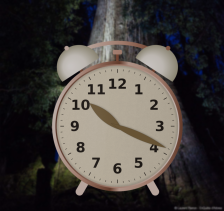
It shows 10,19
